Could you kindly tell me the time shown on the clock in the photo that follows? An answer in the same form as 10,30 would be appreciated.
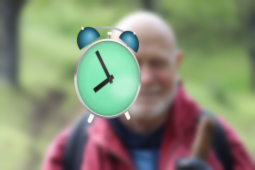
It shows 7,55
